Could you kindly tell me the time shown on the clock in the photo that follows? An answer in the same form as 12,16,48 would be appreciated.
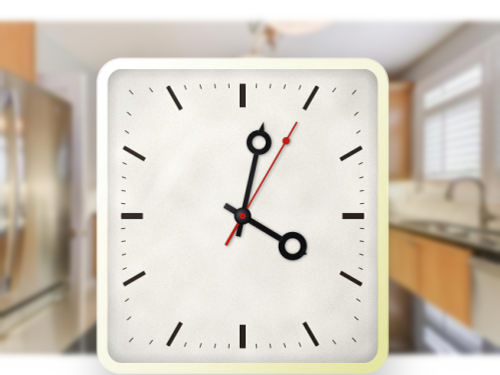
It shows 4,02,05
